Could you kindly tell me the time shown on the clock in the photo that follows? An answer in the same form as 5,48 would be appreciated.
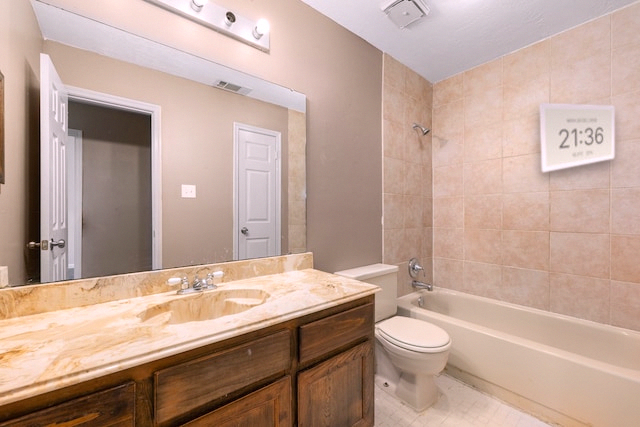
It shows 21,36
